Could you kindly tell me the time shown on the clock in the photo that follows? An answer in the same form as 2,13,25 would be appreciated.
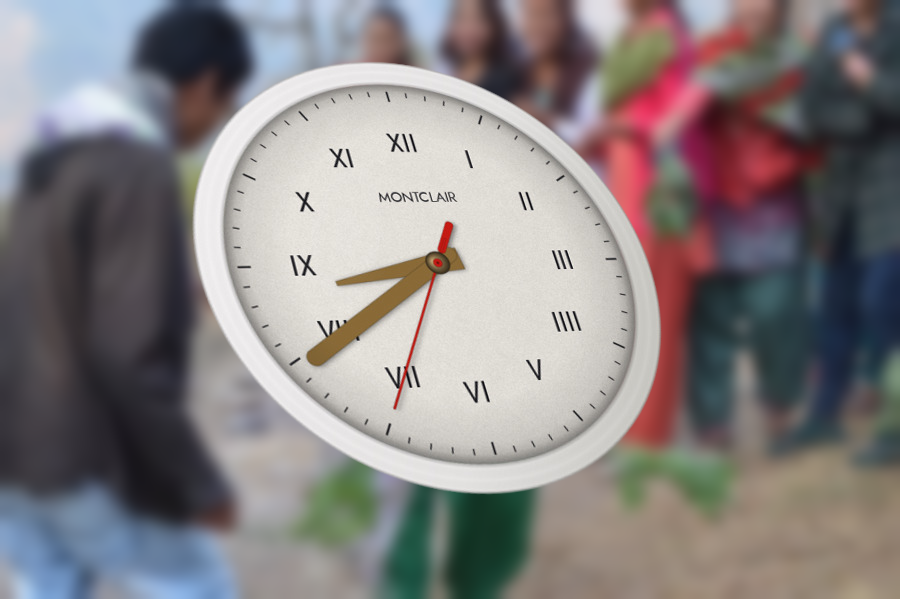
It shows 8,39,35
